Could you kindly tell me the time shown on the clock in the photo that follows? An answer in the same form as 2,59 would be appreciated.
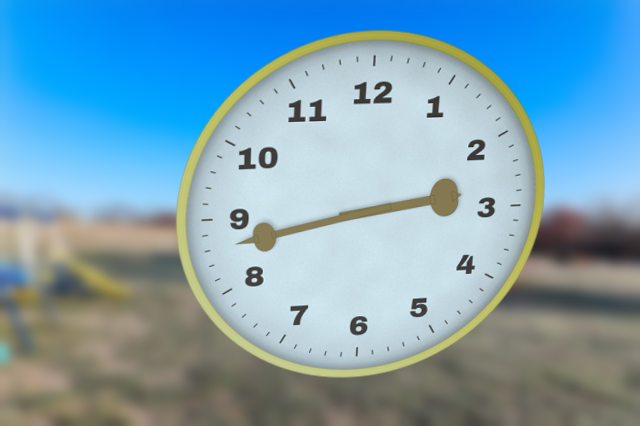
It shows 2,43
